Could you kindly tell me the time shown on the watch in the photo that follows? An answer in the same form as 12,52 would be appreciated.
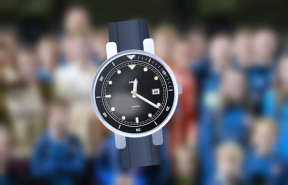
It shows 12,21
